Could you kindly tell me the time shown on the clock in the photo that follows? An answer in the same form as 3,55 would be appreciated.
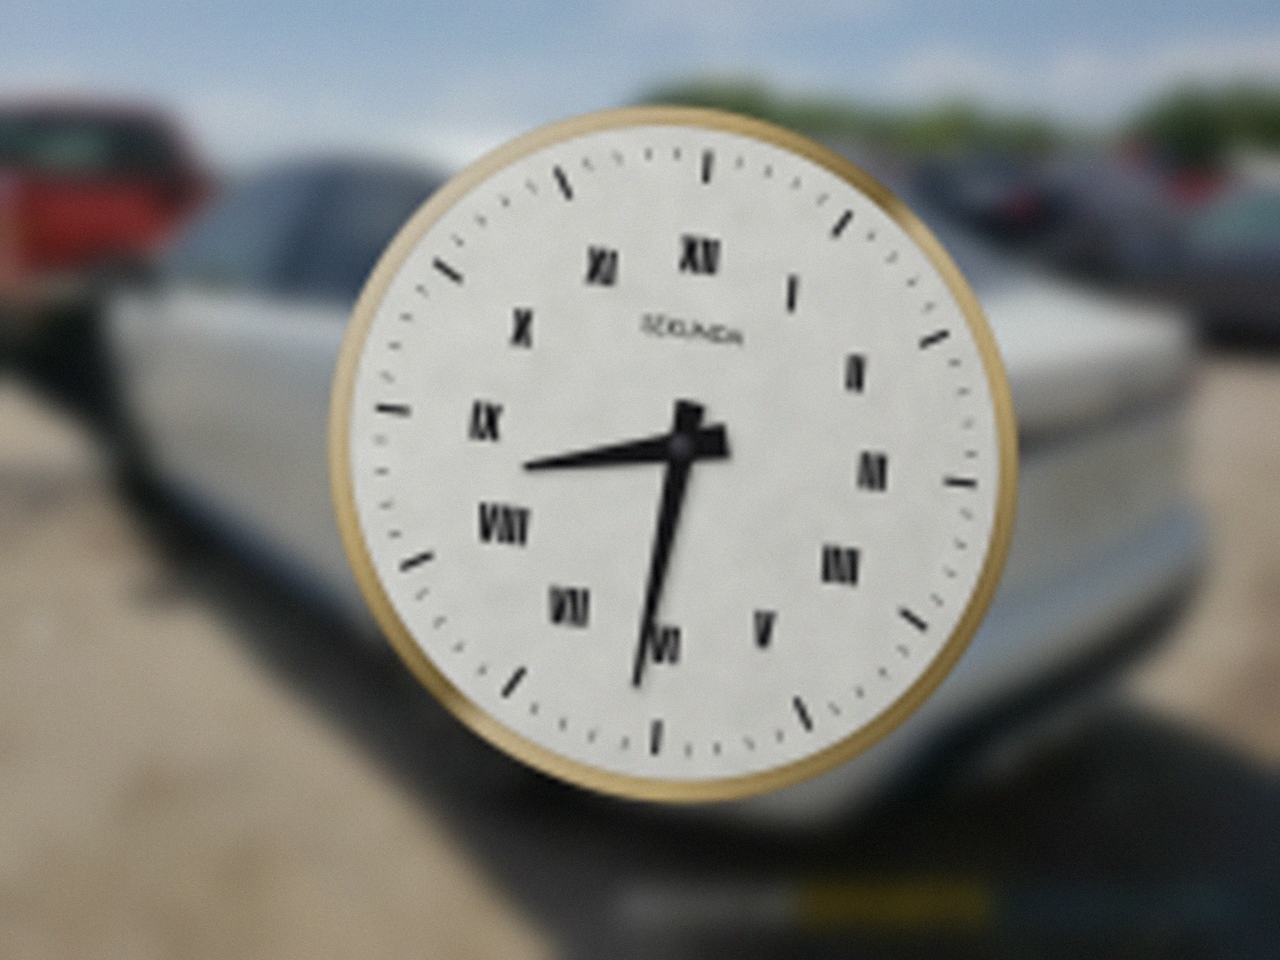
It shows 8,31
